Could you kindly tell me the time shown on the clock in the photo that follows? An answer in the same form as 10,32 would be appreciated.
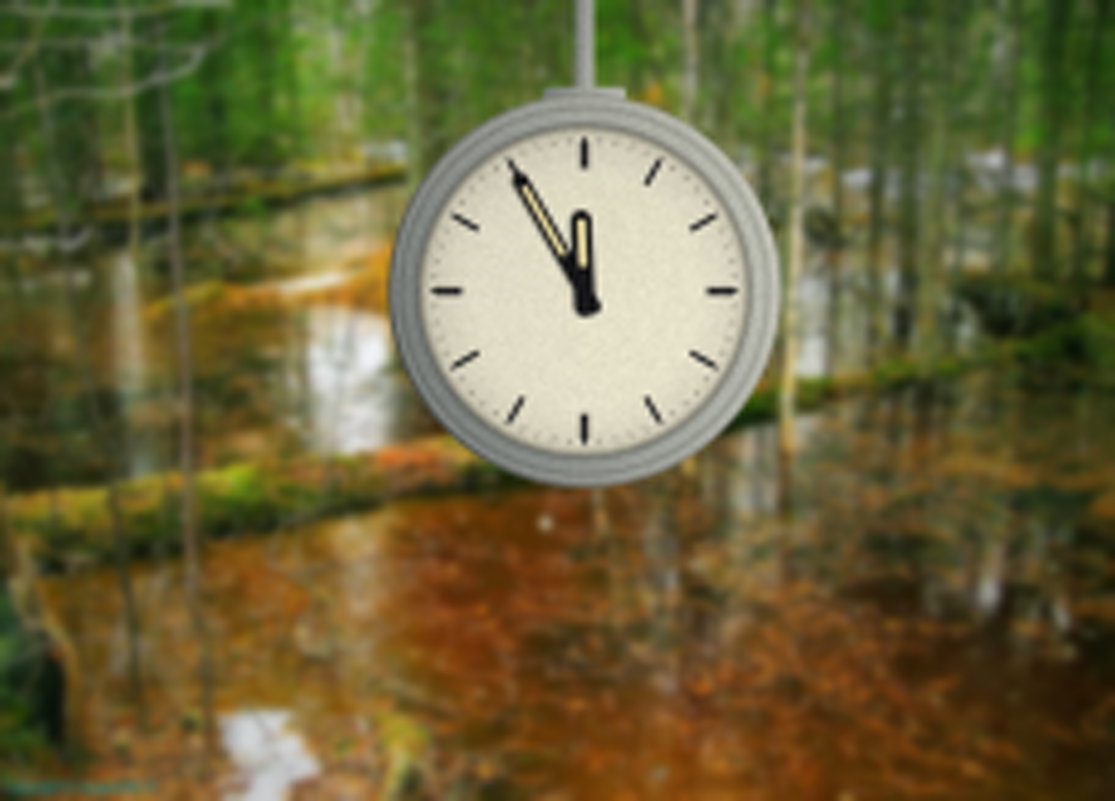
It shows 11,55
